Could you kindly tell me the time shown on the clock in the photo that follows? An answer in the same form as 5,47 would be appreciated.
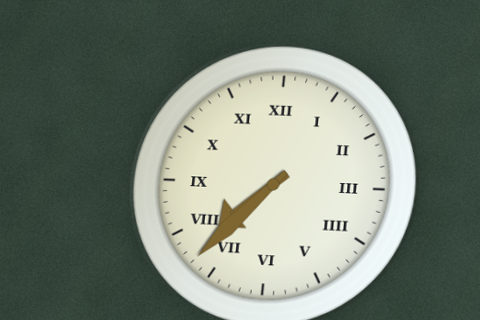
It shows 7,37
